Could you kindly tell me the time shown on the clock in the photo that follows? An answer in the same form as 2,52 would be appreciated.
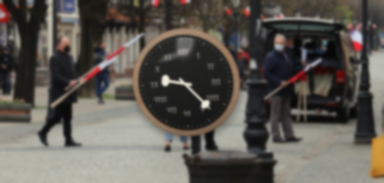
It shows 9,23
